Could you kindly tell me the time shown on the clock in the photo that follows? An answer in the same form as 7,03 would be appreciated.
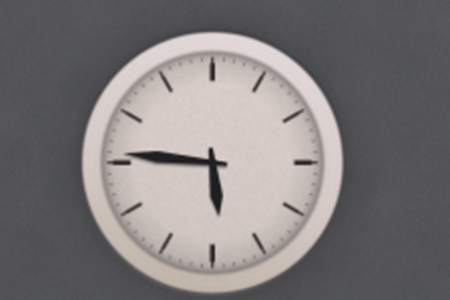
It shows 5,46
